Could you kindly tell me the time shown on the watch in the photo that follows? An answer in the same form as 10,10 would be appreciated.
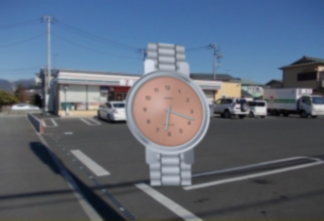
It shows 6,18
